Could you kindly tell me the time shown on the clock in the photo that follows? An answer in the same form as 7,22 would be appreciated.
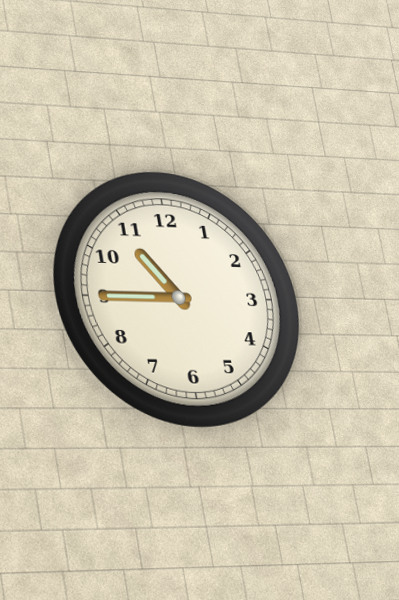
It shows 10,45
